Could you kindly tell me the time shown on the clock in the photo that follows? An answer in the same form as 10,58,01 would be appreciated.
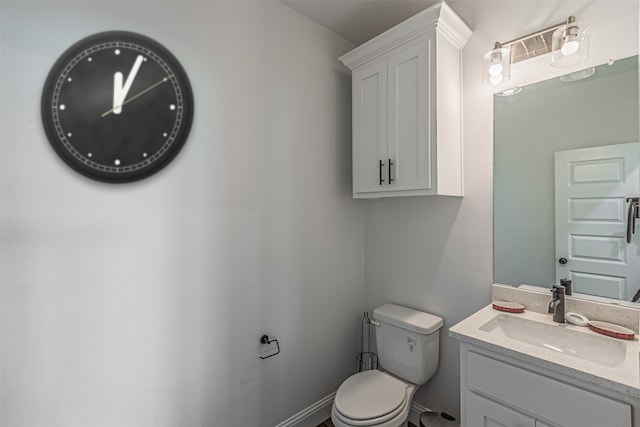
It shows 12,04,10
